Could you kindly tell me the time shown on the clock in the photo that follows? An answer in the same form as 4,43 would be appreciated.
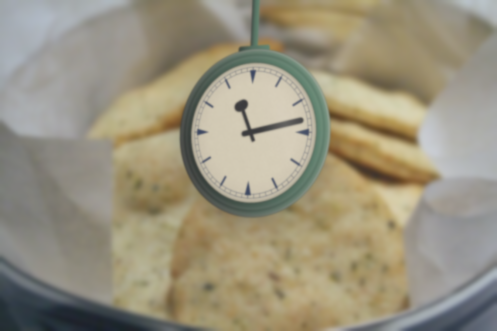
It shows 11,13
